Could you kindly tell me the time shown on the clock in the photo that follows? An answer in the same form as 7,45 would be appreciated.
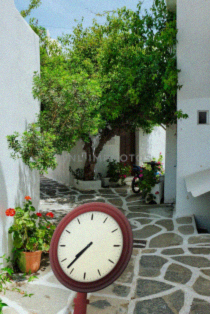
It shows 7,37
